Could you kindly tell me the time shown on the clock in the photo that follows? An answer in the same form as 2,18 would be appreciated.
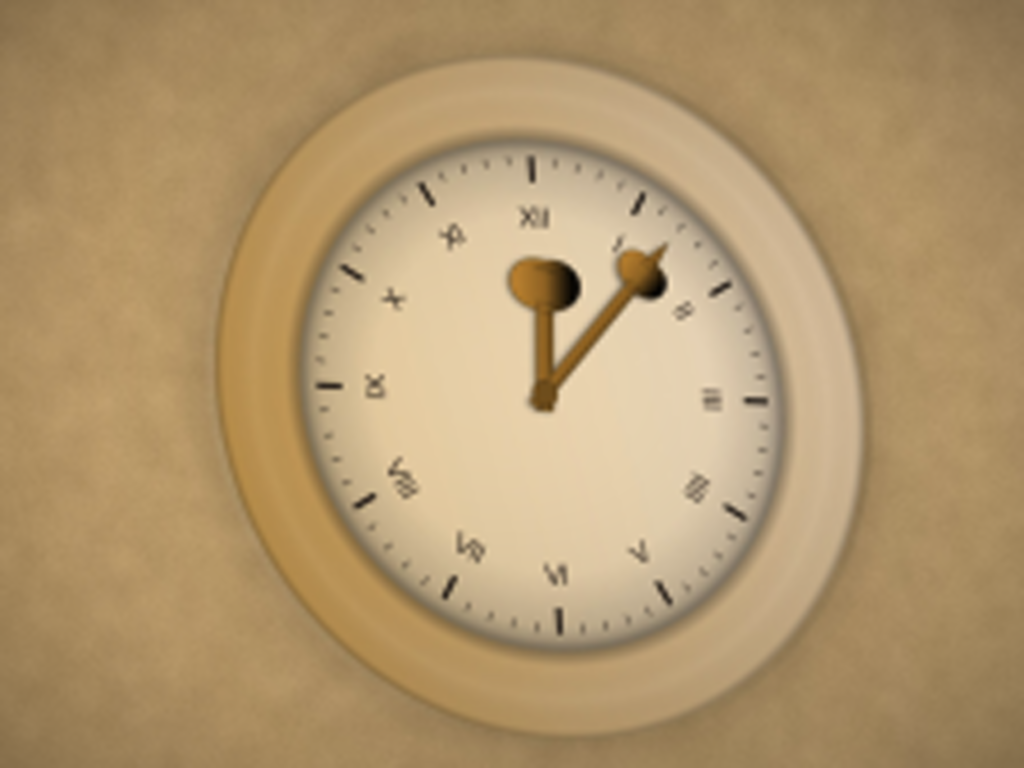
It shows 12,07
